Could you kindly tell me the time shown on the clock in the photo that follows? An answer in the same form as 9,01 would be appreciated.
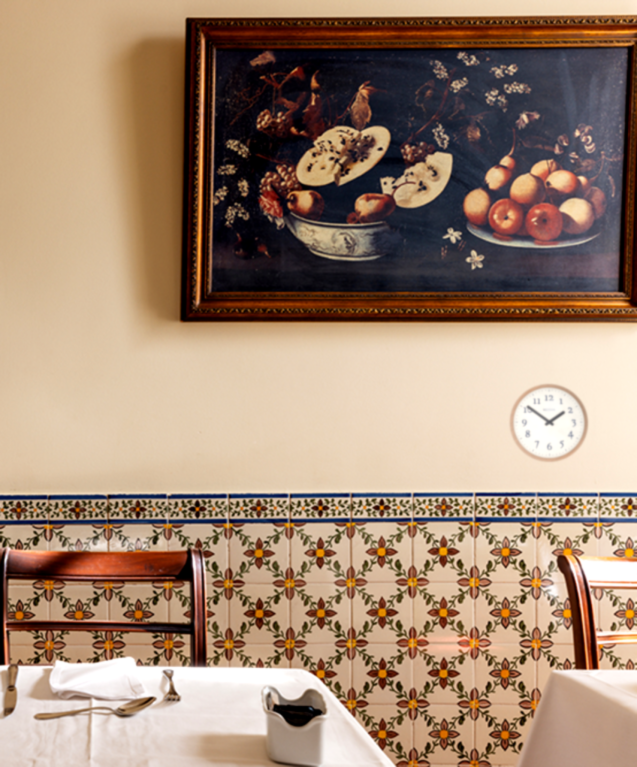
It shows 1,51
